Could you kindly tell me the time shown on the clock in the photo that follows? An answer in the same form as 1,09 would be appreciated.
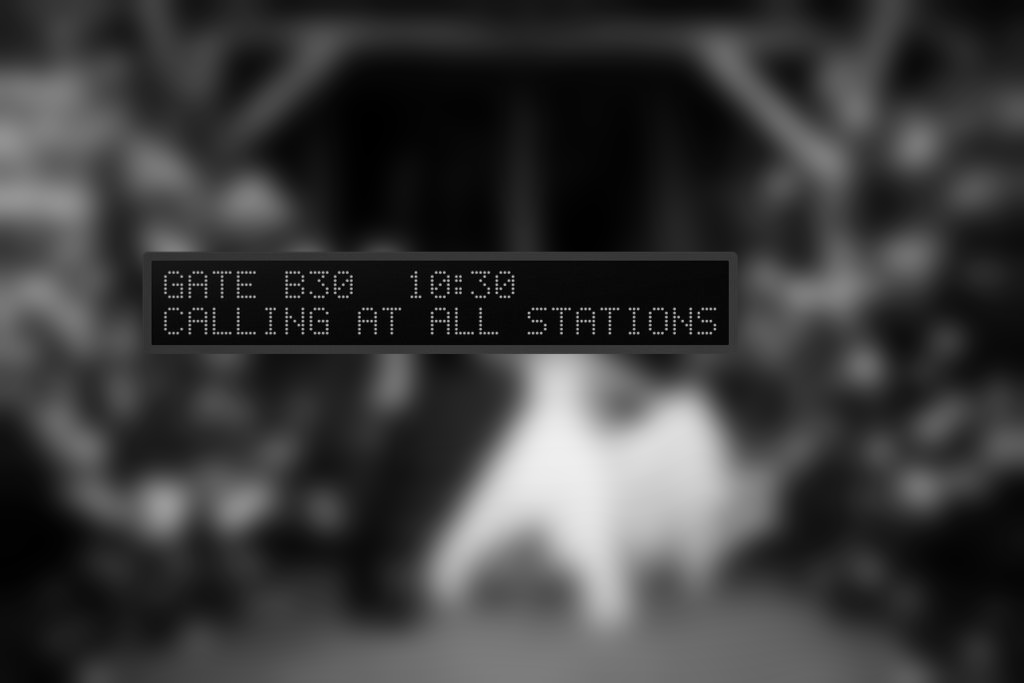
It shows 10,30
